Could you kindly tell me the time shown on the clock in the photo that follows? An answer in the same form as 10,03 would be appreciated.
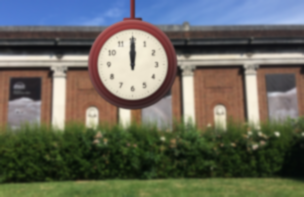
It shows 12,00
